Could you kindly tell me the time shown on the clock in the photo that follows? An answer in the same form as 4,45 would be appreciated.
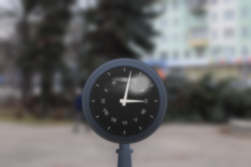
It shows 3,02
